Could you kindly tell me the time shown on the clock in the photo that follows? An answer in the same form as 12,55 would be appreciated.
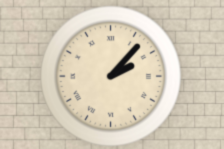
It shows 2,07
